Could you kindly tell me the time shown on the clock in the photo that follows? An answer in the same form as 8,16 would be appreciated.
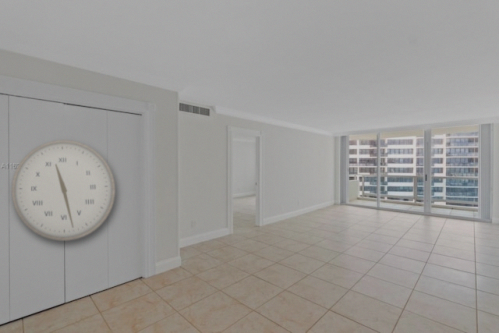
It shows 11,28
